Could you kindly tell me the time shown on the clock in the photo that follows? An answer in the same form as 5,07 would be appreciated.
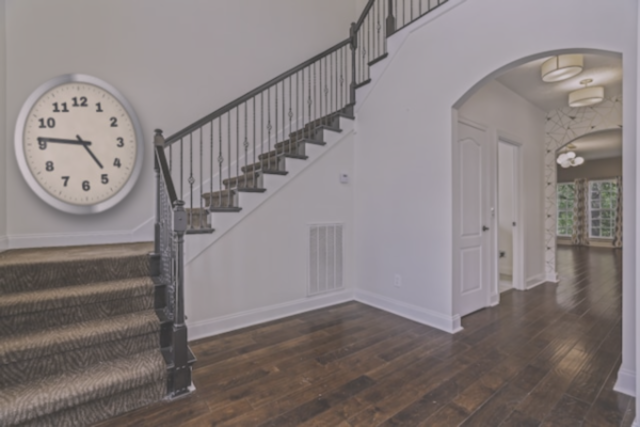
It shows 4,46
